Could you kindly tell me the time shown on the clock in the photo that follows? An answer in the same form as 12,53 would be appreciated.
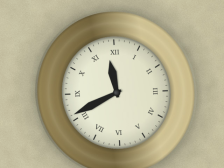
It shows 11,41
